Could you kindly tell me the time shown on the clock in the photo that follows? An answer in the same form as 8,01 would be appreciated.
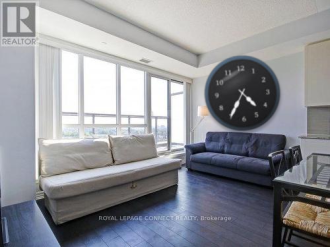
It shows 4,35
